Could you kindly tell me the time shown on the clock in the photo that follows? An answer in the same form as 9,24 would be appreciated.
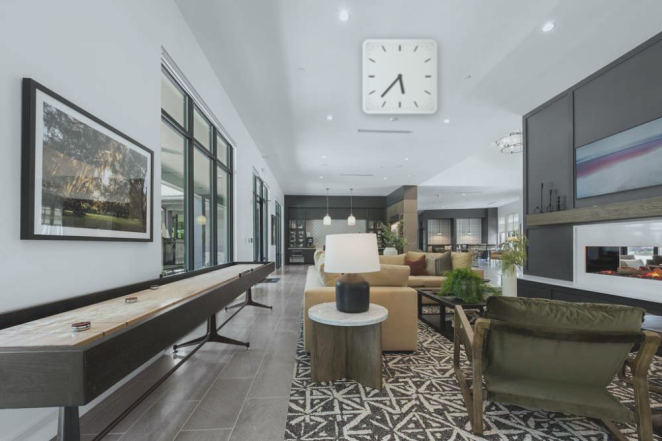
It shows 5,37
